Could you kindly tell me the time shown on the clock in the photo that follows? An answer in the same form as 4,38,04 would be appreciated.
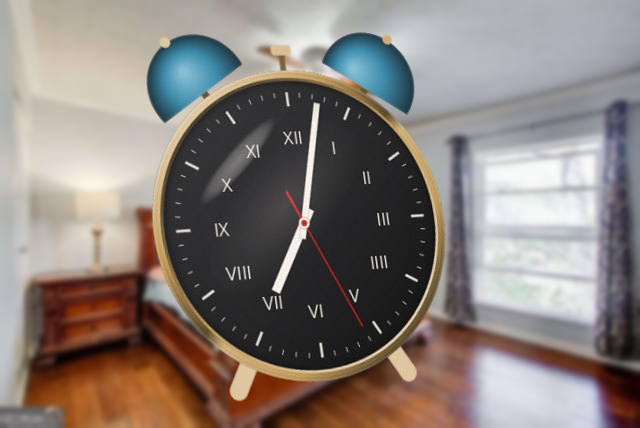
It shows 7,02,26
